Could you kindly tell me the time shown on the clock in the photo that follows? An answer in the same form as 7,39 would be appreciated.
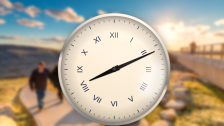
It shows 8,11
